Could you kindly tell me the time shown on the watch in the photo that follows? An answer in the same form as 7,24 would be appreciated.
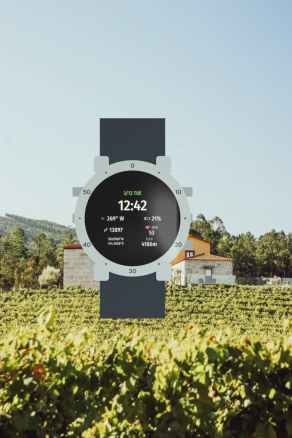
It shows 12,42
